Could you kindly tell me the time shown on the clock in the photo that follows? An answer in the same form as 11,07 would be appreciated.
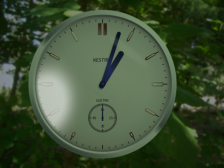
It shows 1,03
